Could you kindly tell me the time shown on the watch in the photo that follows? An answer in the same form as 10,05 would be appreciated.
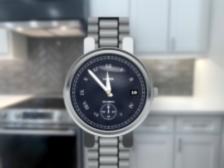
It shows 11,53
